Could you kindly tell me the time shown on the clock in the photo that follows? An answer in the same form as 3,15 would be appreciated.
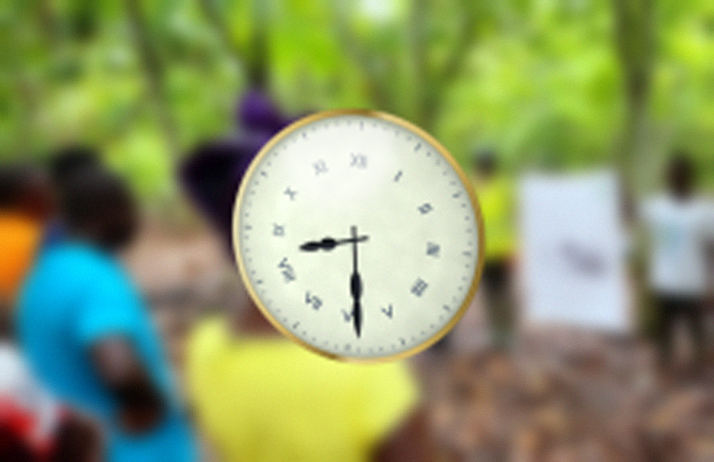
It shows 8,29
